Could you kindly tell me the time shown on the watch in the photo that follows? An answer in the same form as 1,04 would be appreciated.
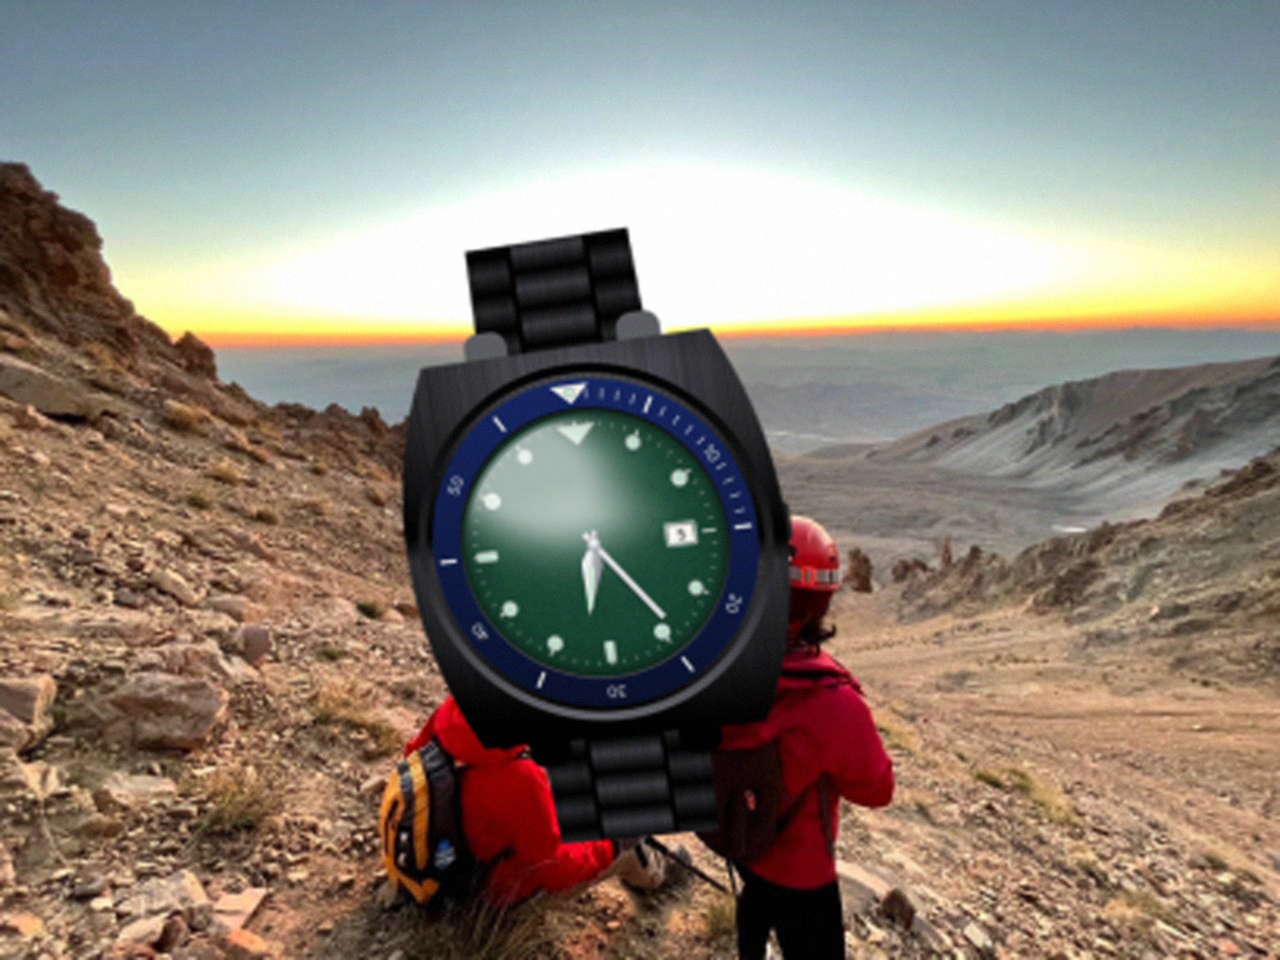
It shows 6,24
